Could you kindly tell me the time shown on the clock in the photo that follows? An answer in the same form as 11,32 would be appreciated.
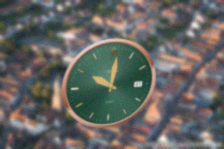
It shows 10,01
